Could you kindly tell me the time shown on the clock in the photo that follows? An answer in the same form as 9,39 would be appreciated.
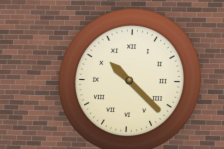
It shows 10,22
